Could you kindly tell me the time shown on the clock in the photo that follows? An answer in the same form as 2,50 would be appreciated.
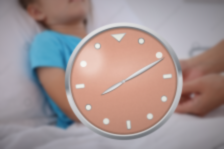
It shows 8,11
